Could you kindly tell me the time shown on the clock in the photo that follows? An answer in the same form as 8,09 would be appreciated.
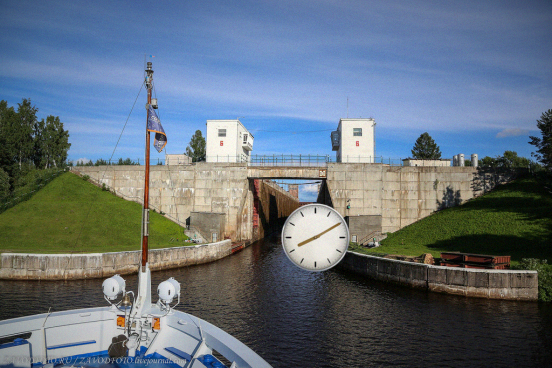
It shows 8,10
